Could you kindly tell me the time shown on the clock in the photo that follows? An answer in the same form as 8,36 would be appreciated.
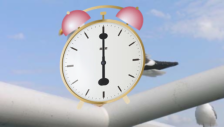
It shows 6,00
